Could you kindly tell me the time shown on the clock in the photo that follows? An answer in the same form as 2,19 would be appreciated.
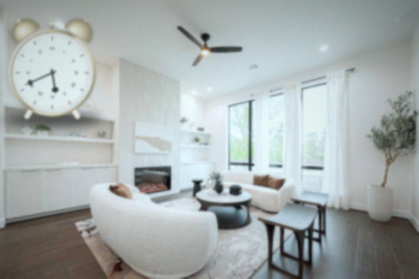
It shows 5,41
